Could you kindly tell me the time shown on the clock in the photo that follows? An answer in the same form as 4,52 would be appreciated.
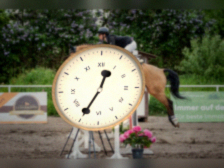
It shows 12,35
